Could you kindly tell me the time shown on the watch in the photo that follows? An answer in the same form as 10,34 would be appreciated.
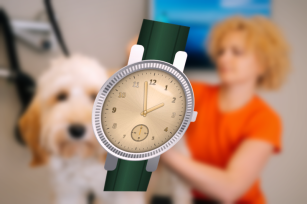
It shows 1,58
